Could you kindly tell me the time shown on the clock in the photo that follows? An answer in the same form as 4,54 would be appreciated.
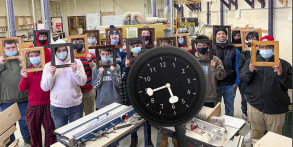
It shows 5,44
